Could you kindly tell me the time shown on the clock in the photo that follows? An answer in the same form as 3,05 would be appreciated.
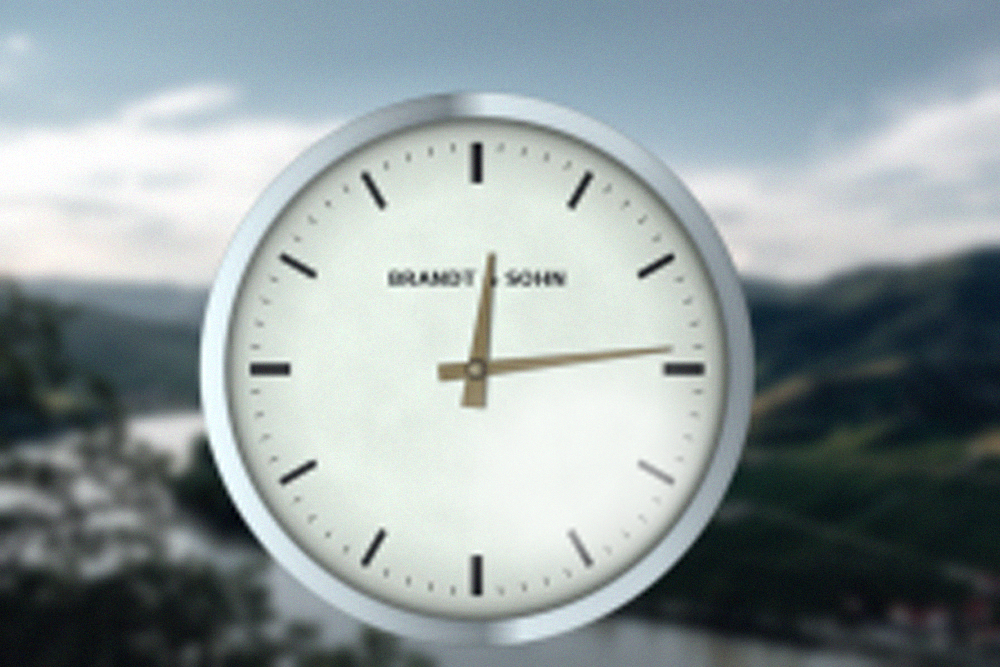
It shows 12,14
